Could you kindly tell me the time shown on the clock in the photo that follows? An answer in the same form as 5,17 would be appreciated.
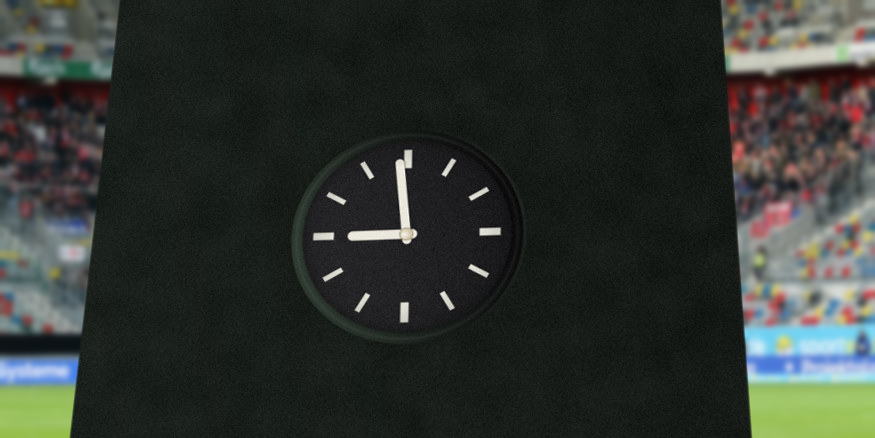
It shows 8,59
